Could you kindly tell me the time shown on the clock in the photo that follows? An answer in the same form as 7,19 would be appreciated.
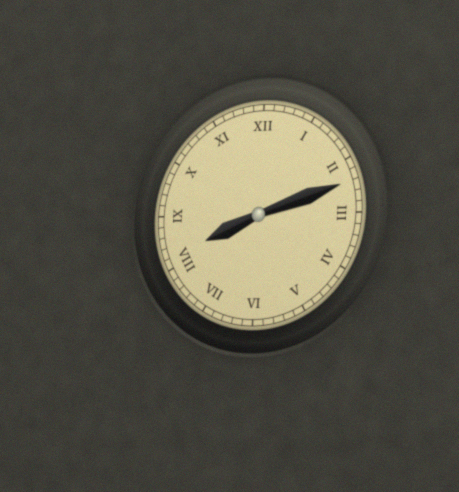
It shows 8,12
